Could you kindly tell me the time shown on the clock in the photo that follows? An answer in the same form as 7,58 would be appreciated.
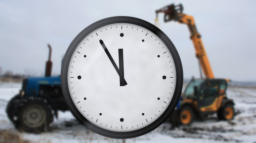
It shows 11,55
